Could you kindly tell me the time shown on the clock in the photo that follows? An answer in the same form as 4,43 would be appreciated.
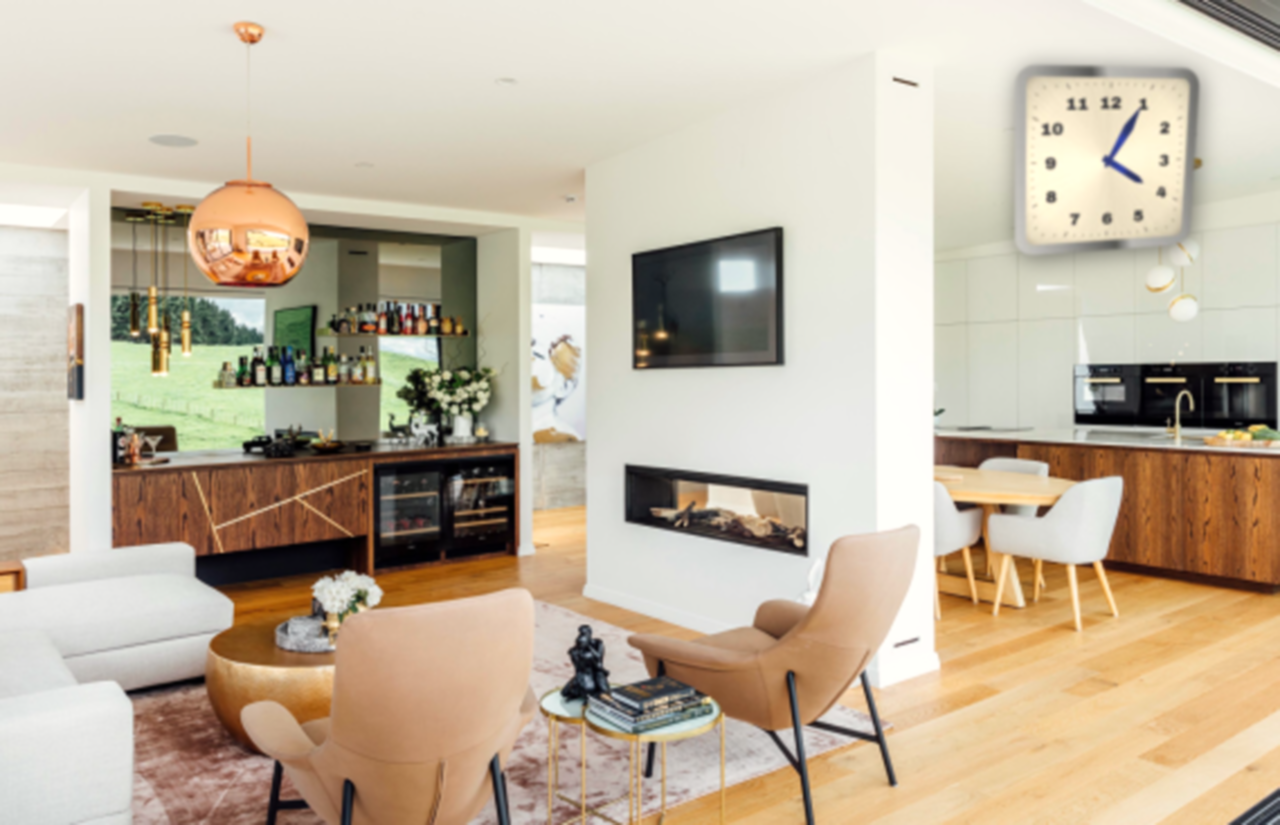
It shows 4,05
